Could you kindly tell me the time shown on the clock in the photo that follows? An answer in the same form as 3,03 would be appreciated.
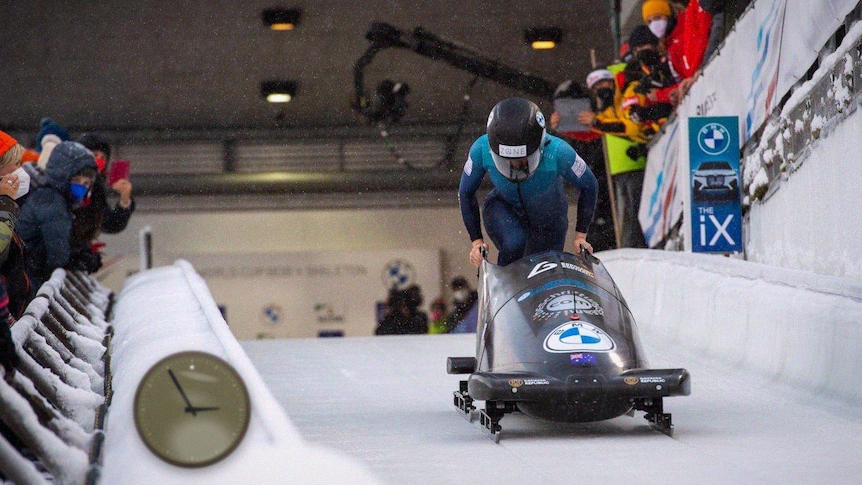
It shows 2,55
